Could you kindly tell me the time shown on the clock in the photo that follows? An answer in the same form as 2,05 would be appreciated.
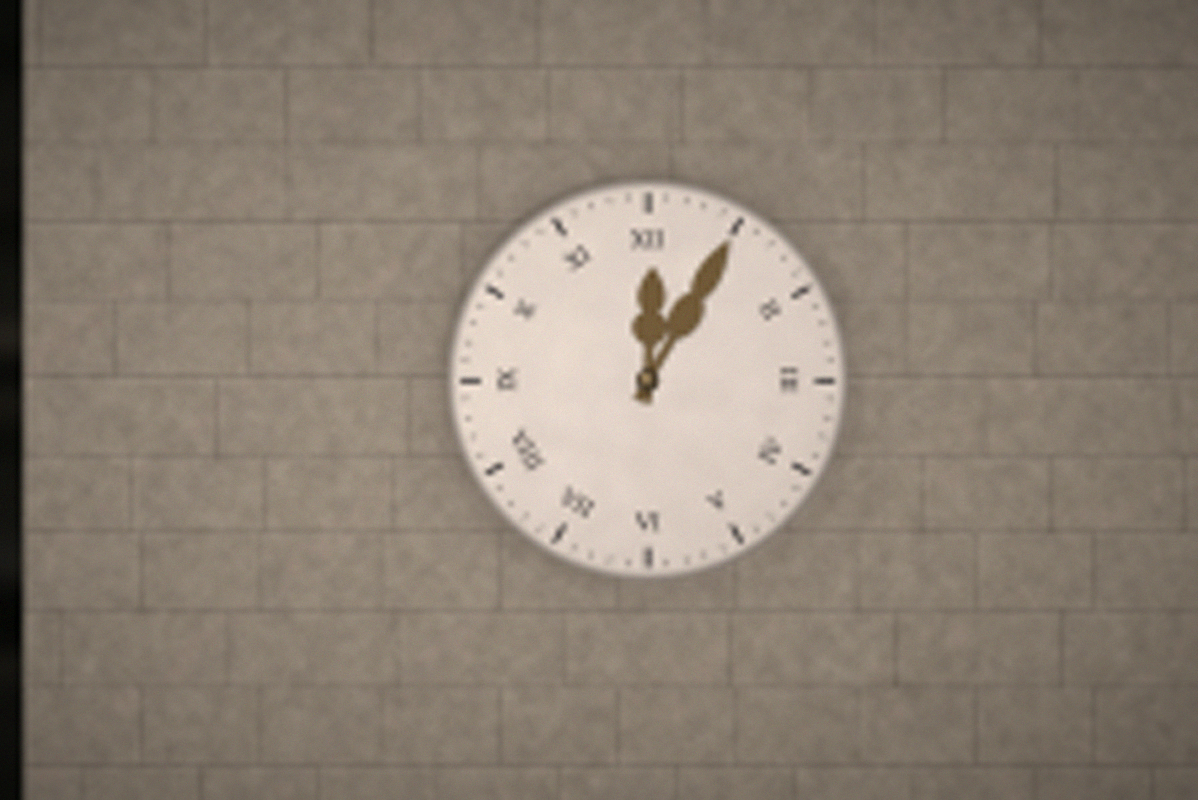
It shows 12,05
